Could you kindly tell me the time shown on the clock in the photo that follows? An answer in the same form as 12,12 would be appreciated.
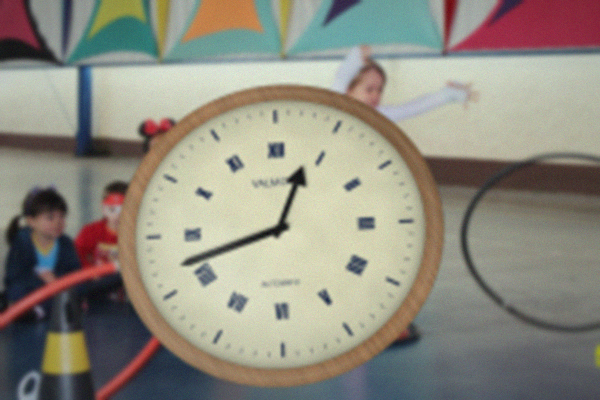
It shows 12,42
